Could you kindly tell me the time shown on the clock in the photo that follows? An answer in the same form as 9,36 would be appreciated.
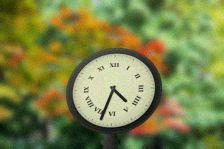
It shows 4,33
